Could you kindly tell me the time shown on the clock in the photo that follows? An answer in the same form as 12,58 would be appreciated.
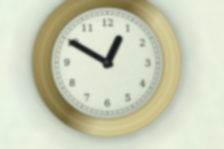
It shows 12,50
